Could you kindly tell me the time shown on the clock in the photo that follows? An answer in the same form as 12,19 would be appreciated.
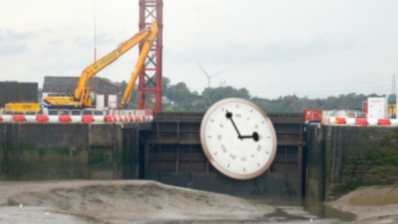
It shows 2,56
